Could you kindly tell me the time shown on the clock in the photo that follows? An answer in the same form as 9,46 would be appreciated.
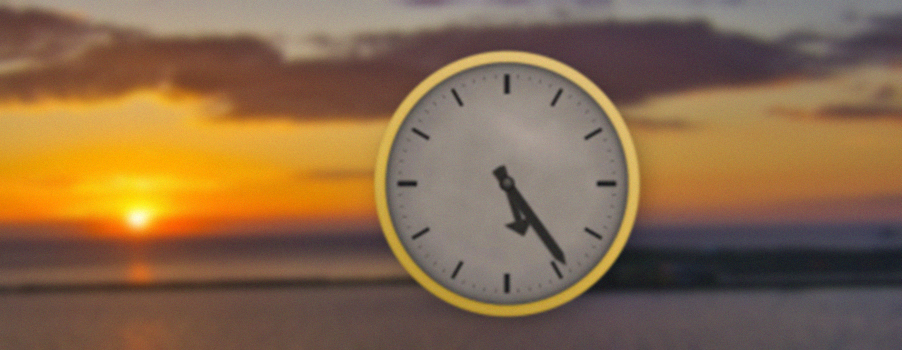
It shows 5,24
